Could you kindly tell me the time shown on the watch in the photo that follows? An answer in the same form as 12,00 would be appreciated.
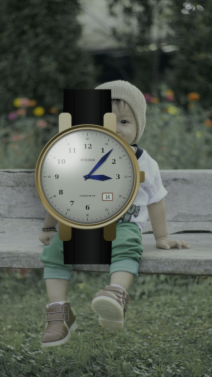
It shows 3,07
